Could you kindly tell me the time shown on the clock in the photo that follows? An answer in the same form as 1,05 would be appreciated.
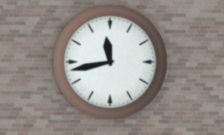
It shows 11,43
